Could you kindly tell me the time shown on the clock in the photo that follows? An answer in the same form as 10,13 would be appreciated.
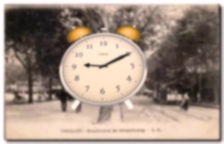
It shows 9,10
